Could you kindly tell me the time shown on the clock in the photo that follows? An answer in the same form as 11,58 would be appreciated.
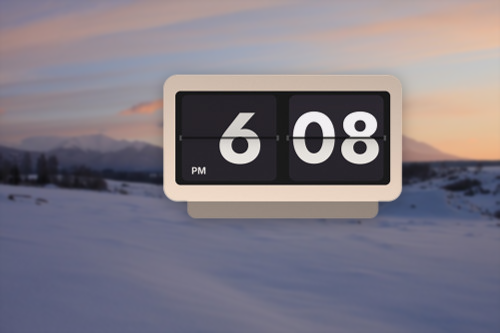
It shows 6,08
